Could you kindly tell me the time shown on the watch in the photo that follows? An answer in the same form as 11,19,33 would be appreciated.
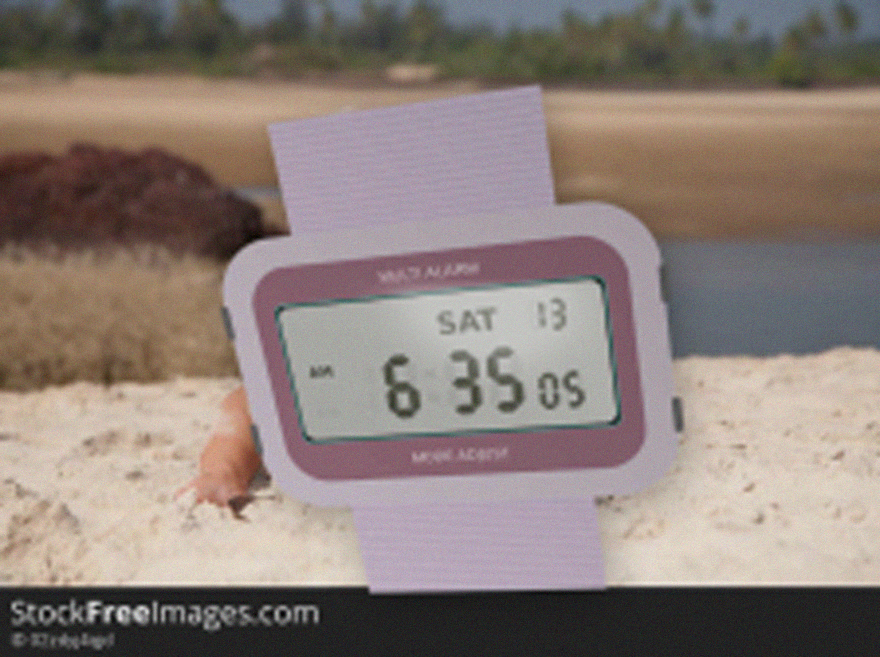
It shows 6,35,05
